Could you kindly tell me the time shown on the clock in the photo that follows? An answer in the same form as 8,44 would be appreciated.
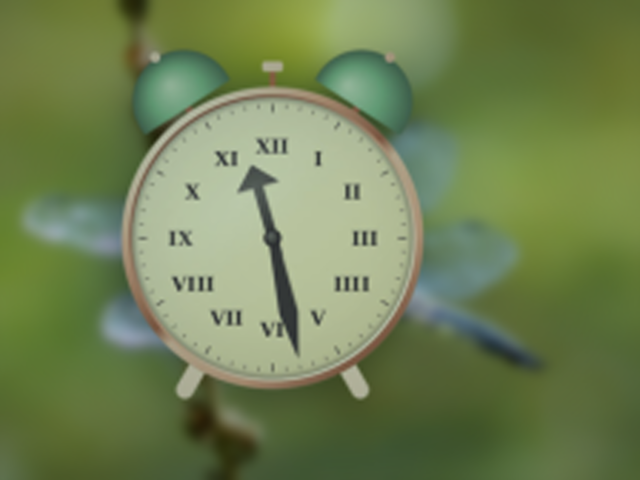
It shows 11,28
